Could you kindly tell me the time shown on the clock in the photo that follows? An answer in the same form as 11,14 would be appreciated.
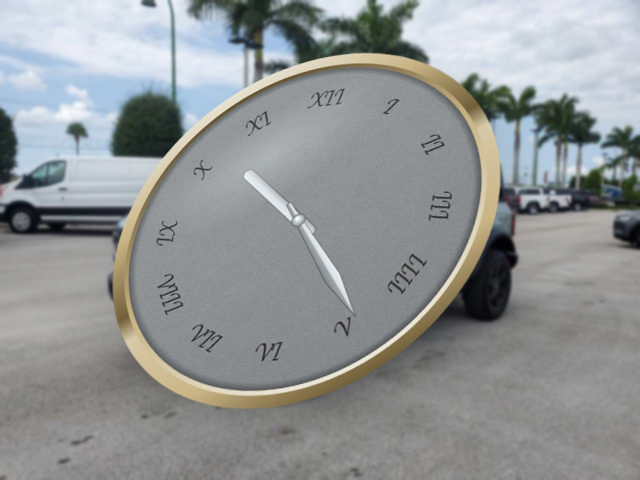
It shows 10,24
